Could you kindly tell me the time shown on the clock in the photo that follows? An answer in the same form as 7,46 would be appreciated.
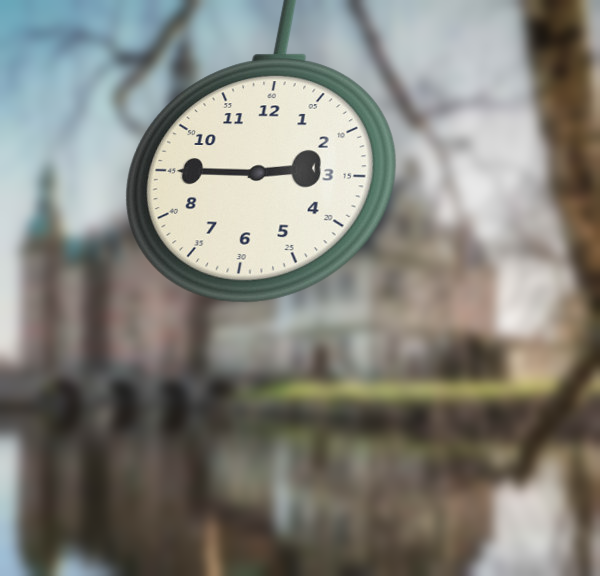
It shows 2,45
